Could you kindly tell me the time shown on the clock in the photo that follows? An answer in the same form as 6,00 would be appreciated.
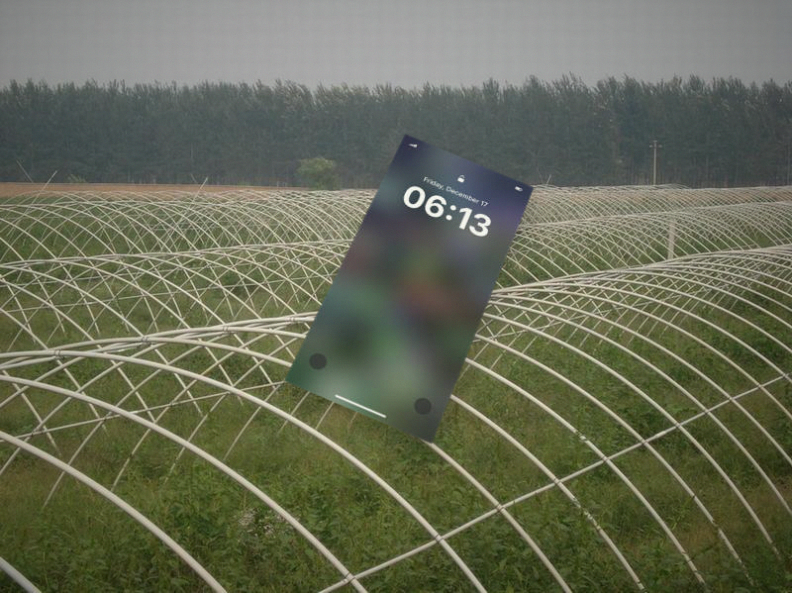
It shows 6,13
